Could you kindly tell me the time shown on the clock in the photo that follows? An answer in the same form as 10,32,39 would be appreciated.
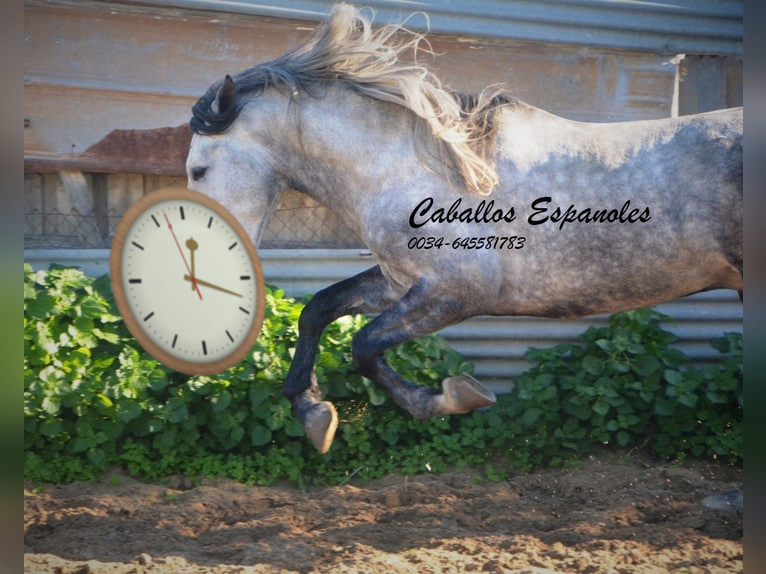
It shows 12,17,57
